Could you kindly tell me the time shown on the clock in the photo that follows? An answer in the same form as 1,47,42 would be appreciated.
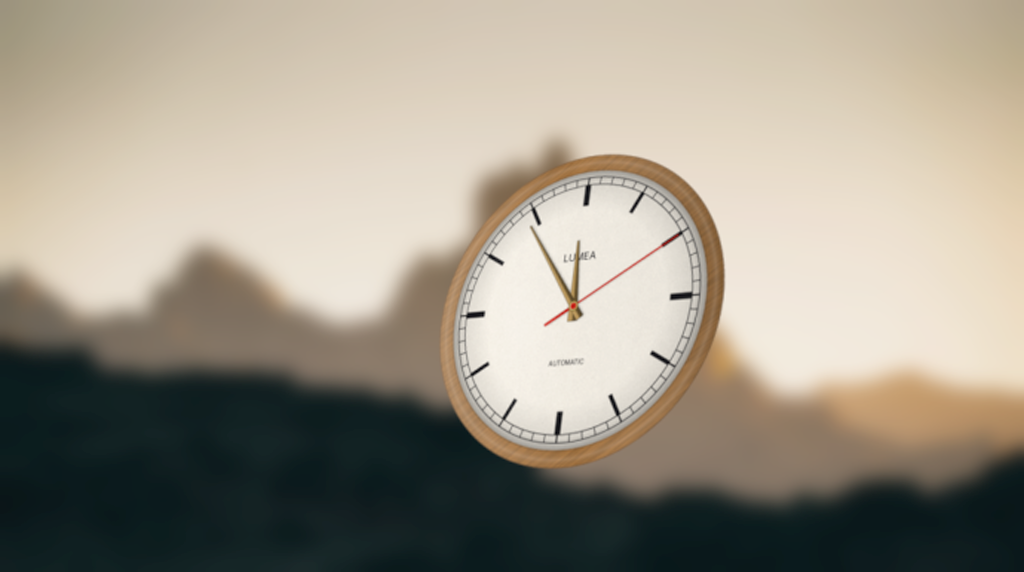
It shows 11,54,10
